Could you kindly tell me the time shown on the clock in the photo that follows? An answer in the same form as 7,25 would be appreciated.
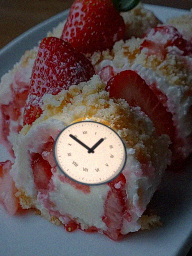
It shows 1,54
